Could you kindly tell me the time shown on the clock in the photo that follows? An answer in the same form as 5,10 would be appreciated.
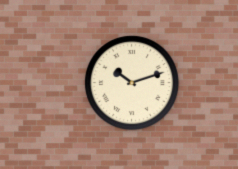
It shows 10,12
